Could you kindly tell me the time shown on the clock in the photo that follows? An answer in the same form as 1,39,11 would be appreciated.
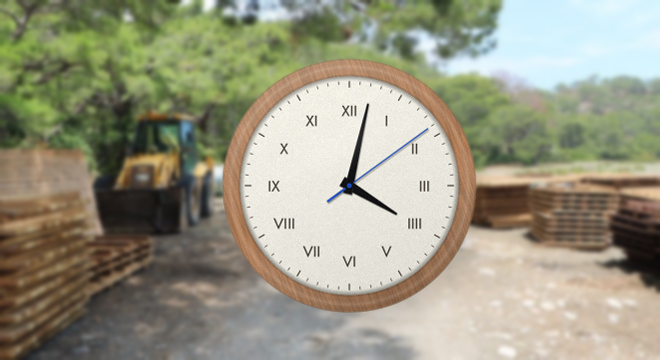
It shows 4,02,09
